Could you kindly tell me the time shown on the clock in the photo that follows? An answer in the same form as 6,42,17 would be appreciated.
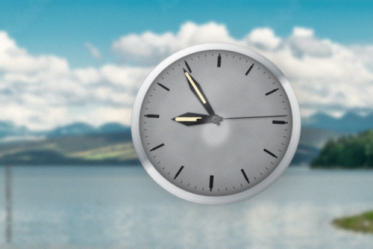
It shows 8,54,14
